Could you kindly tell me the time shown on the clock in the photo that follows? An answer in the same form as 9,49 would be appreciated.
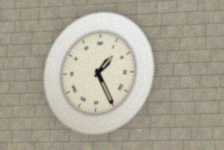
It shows 1,25
